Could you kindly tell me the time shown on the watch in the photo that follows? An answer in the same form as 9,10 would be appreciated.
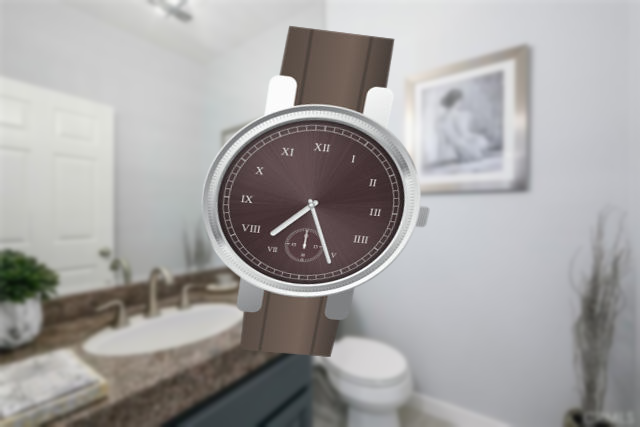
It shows 7,26
